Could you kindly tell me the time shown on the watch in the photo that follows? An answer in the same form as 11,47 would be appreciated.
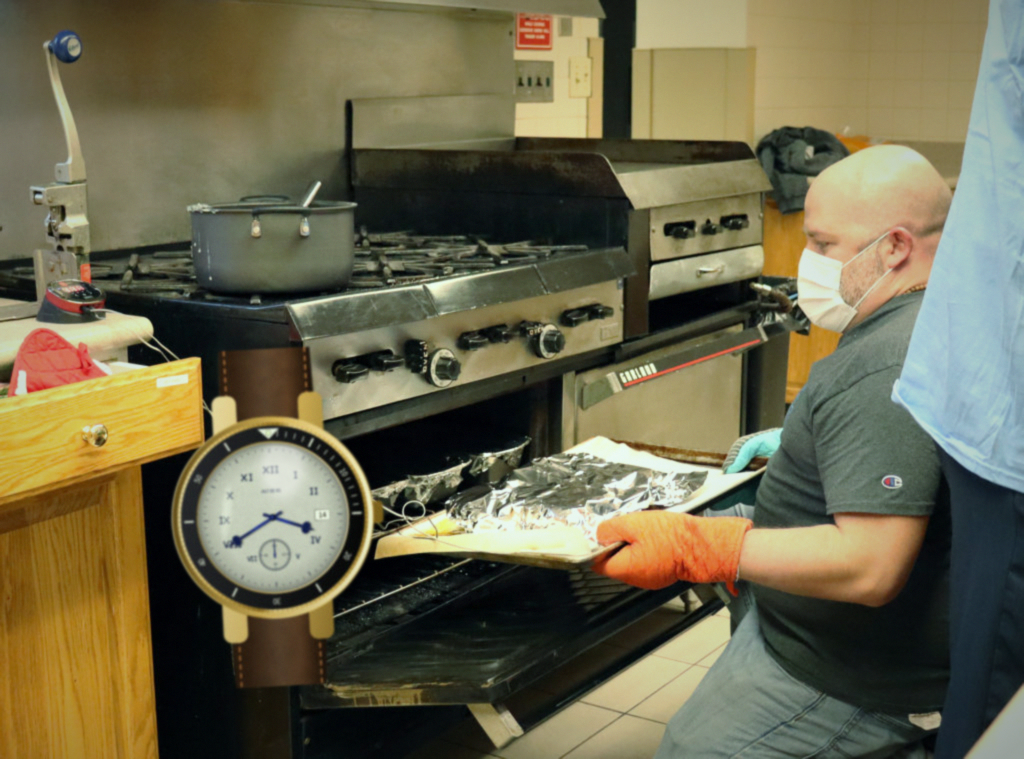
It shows 3,40
